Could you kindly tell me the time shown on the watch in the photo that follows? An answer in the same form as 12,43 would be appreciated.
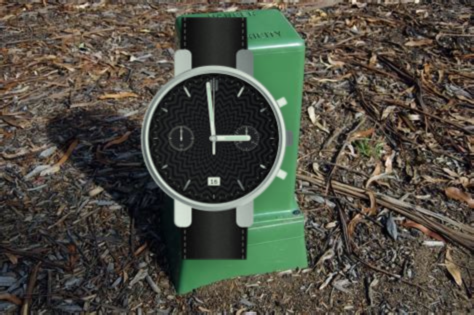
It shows 2,59
